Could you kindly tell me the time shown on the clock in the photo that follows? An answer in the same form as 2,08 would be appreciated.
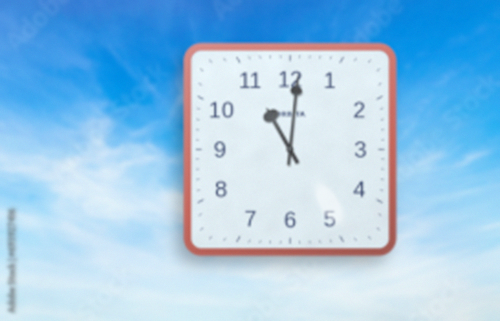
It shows 11,01
